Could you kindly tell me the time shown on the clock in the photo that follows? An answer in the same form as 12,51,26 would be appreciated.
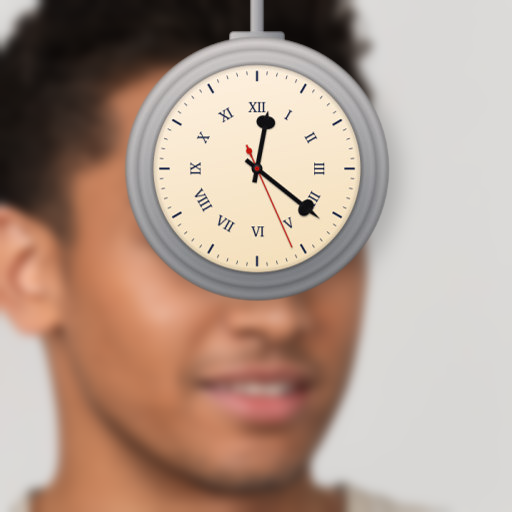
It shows 12,21,26
